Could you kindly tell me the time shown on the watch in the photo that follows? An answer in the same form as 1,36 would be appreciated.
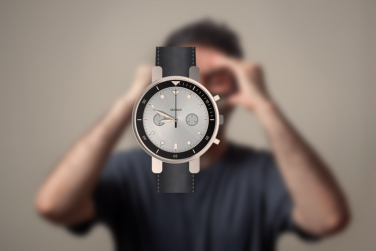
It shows 8,49
